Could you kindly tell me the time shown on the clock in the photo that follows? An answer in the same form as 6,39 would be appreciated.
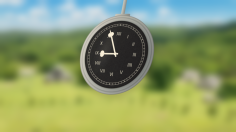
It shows 8,56
